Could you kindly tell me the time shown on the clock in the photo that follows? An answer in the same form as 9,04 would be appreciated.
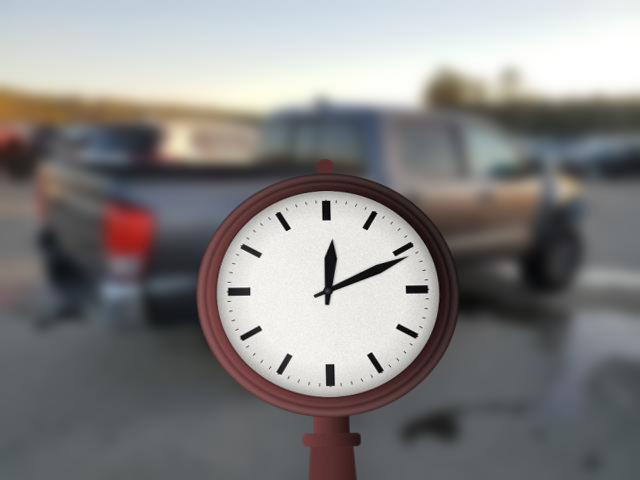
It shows 12,11
